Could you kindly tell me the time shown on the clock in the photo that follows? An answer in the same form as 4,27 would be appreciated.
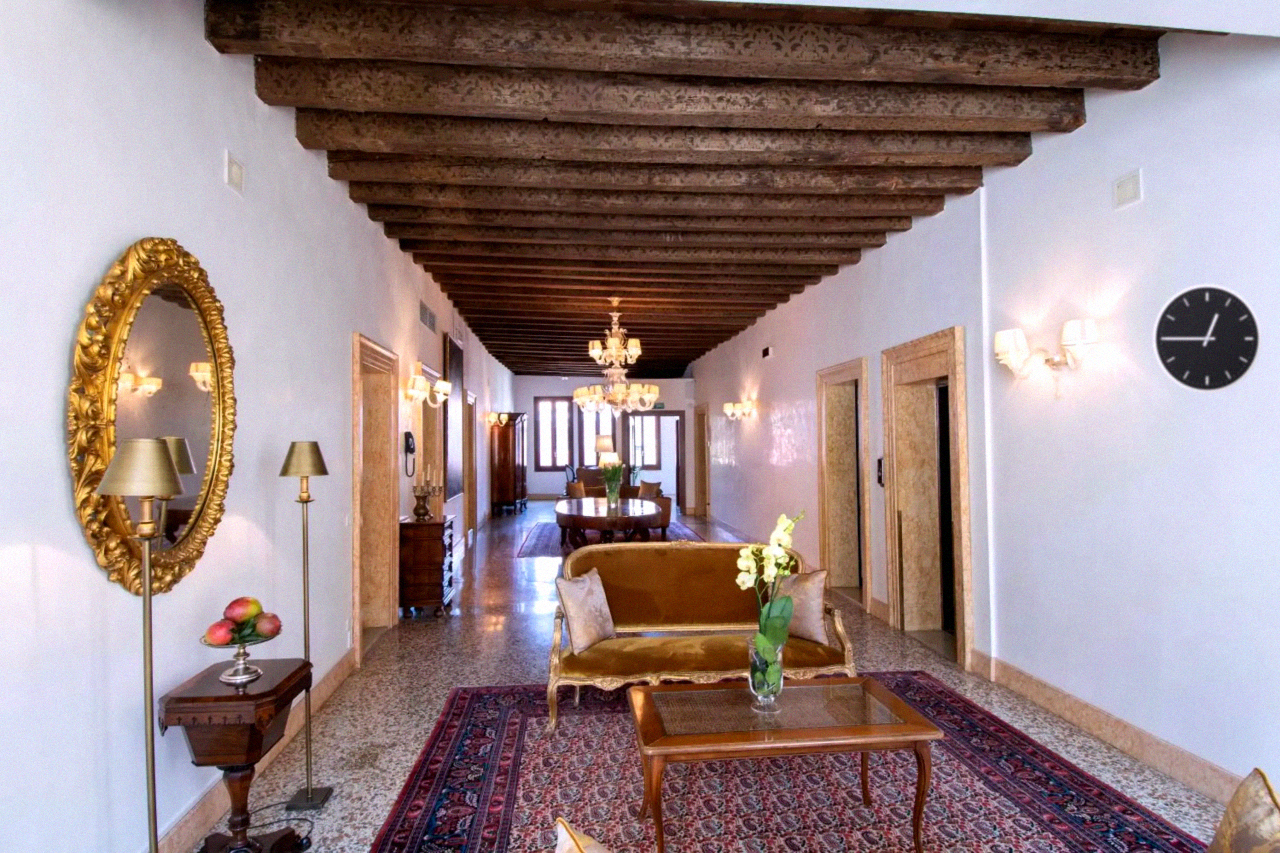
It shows 12,45
